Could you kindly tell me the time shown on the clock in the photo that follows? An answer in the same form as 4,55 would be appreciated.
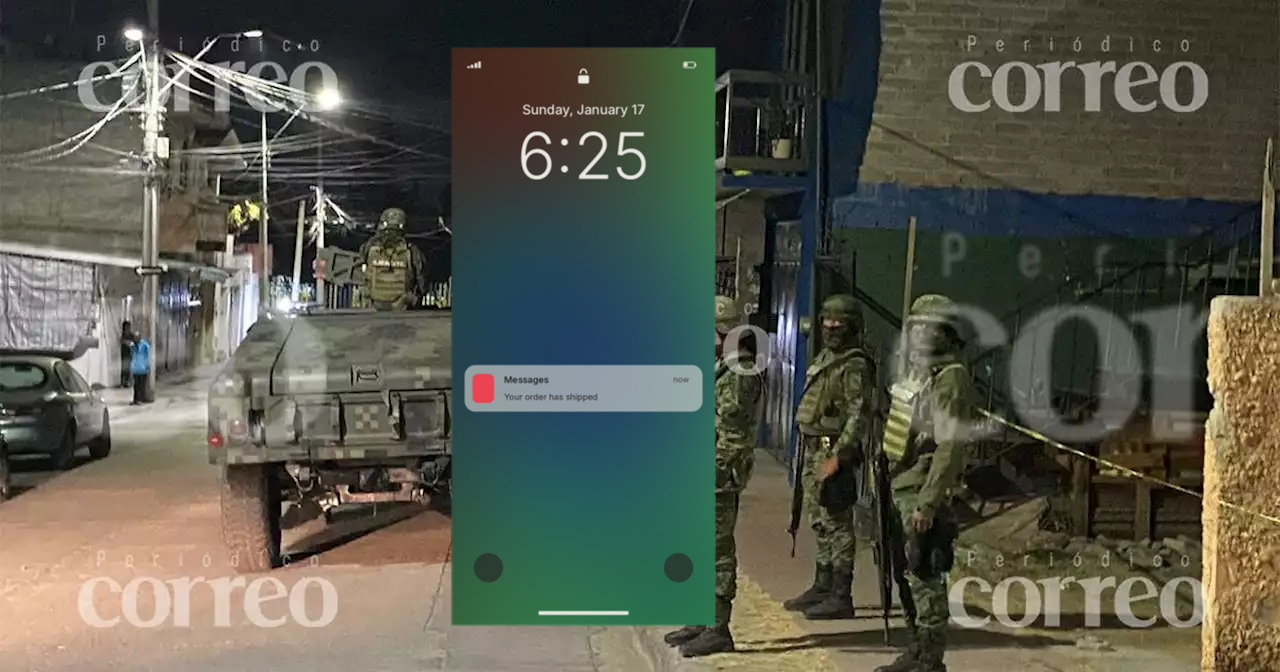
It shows 6,25
